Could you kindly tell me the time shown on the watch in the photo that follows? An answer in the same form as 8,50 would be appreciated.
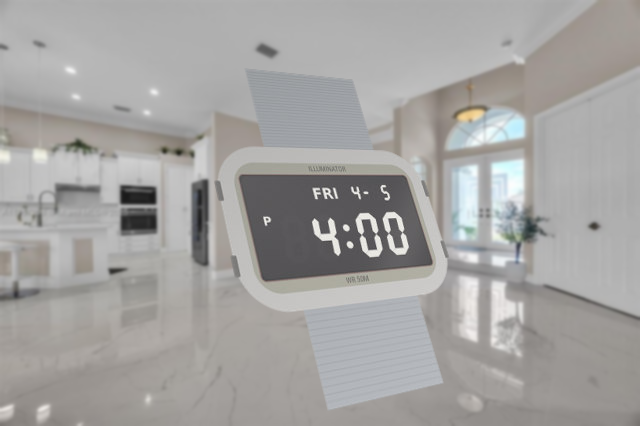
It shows 4,00
